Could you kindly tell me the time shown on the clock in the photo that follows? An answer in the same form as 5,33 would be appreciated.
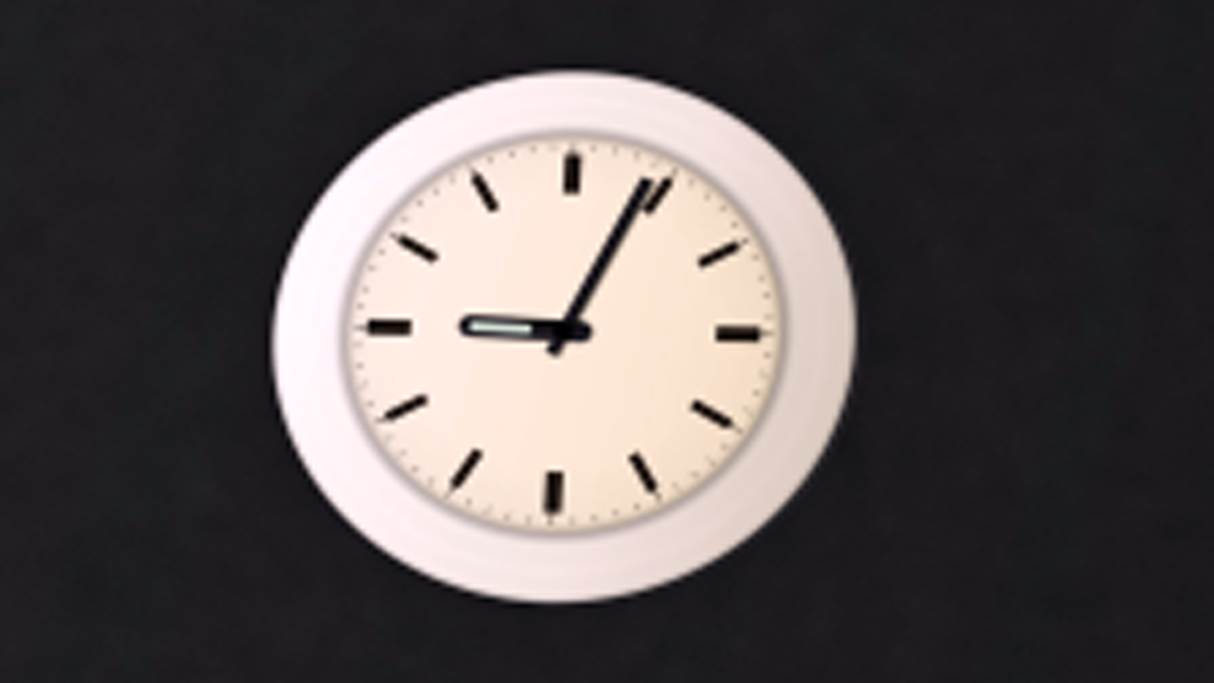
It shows 9,04
